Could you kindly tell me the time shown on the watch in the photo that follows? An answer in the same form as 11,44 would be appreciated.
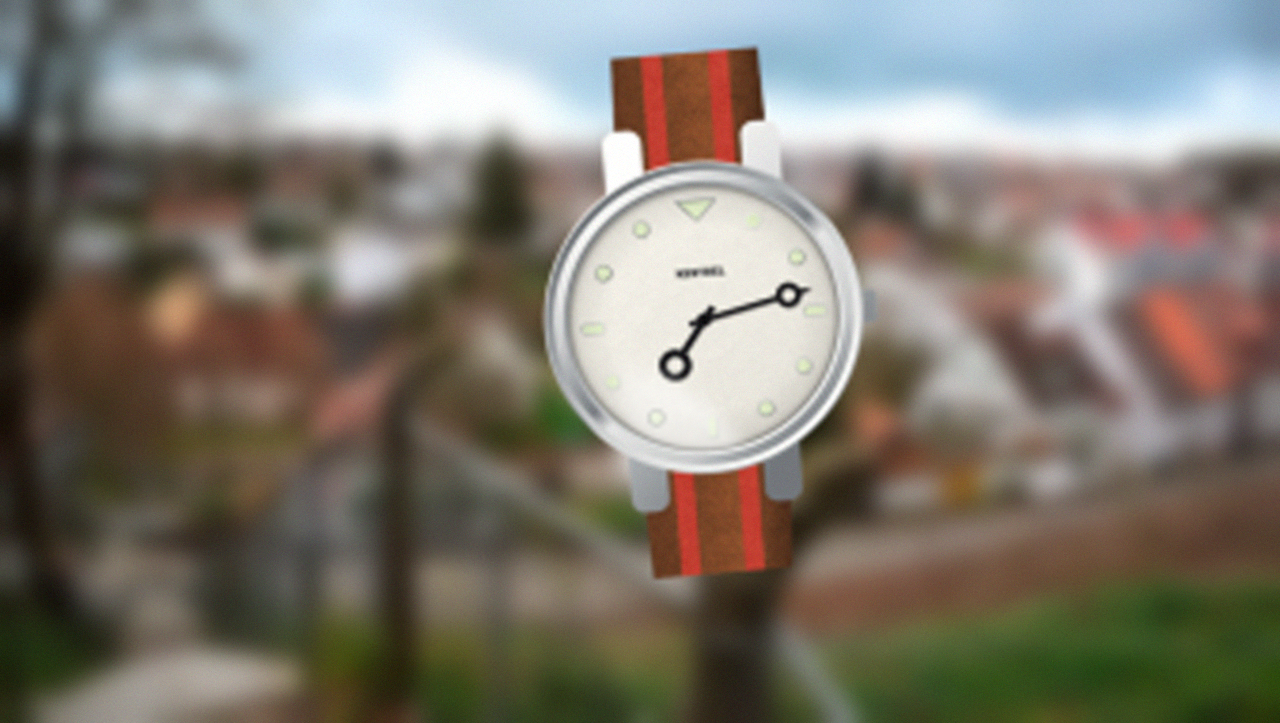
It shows 7,13
